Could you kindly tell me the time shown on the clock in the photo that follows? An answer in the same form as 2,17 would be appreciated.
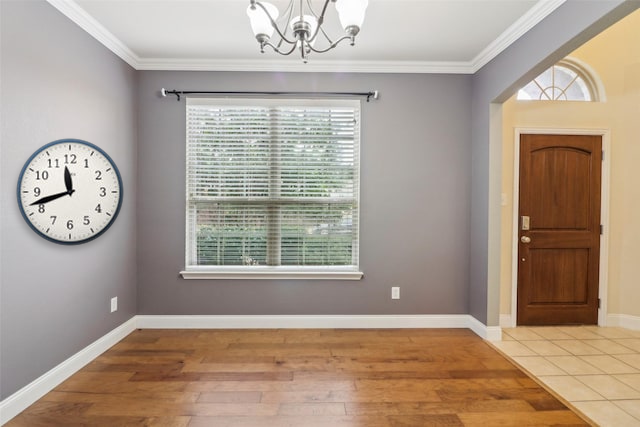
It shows 11,42
